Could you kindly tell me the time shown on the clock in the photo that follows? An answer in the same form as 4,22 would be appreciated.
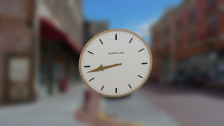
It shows 8,43
